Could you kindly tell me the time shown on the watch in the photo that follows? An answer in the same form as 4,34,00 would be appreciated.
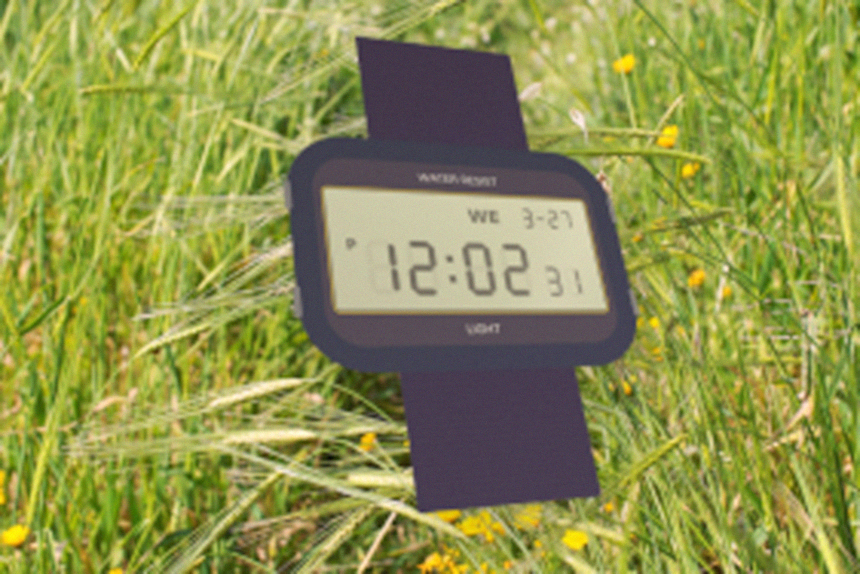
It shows 12,02,31
